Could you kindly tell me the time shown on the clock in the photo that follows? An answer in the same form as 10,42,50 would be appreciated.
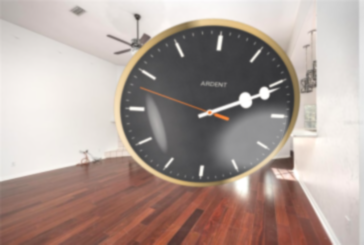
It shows 2,10,48
